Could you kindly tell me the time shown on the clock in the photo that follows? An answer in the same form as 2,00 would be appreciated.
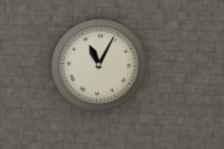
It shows 11,04
